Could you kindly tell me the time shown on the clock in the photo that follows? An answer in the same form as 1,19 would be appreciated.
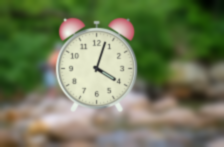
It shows 4,03
